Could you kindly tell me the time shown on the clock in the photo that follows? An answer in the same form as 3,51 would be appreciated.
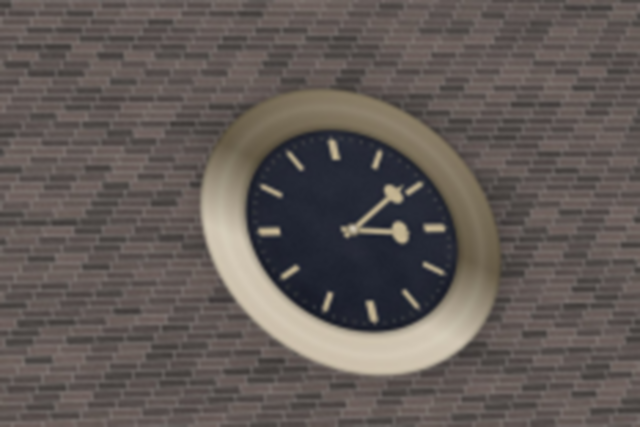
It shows 3,09
